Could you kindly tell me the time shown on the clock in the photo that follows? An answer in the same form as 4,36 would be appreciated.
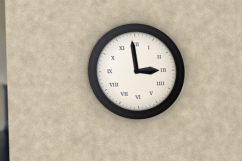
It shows 2,59
